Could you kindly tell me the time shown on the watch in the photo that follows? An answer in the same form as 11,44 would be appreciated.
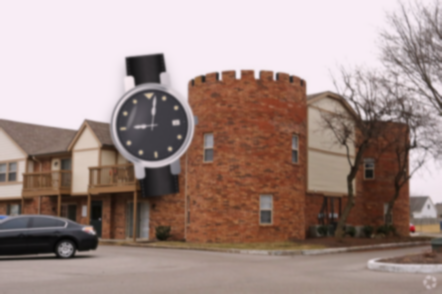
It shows 9,02
